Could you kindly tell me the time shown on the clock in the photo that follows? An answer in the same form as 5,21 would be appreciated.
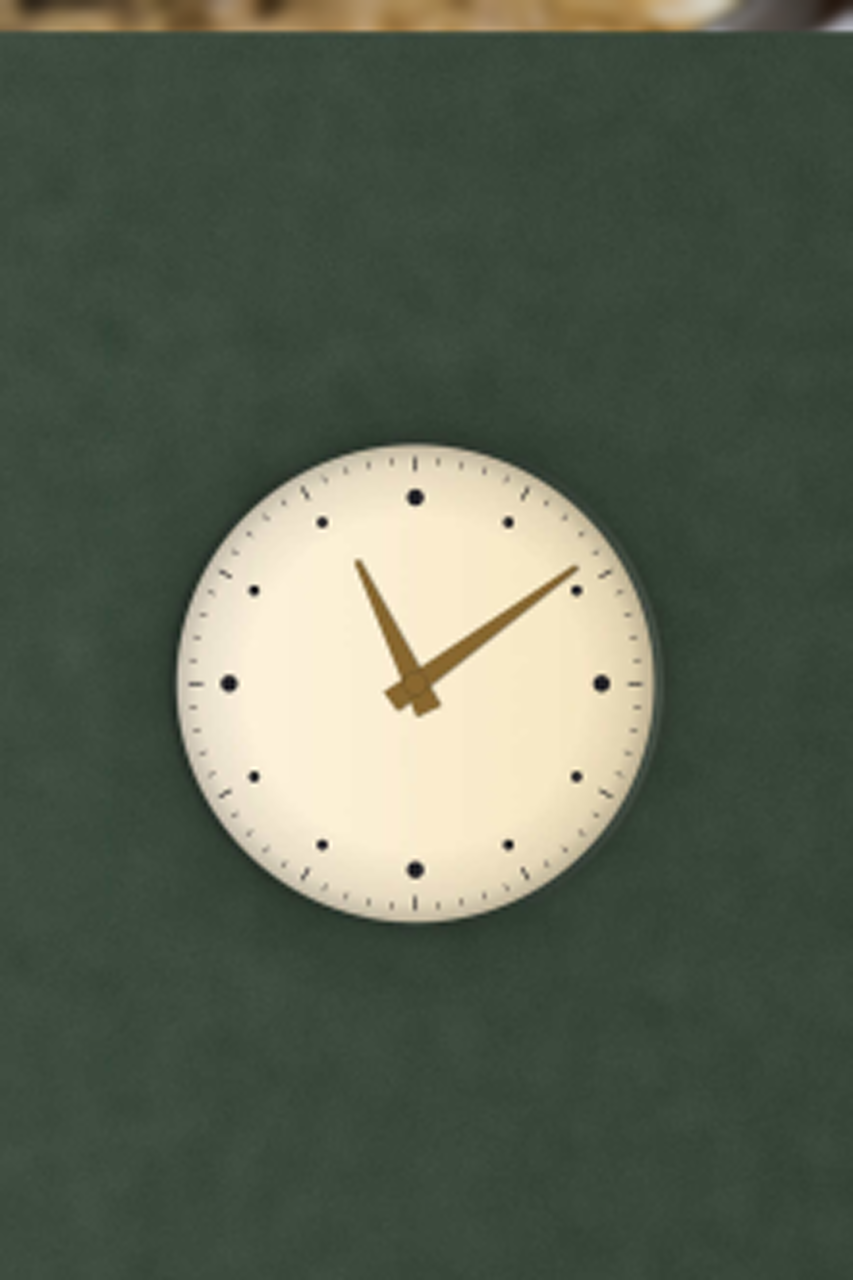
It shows 11,09
